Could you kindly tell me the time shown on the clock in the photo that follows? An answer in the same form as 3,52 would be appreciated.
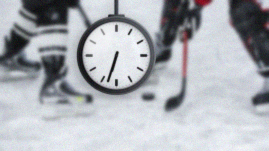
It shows 6,33
